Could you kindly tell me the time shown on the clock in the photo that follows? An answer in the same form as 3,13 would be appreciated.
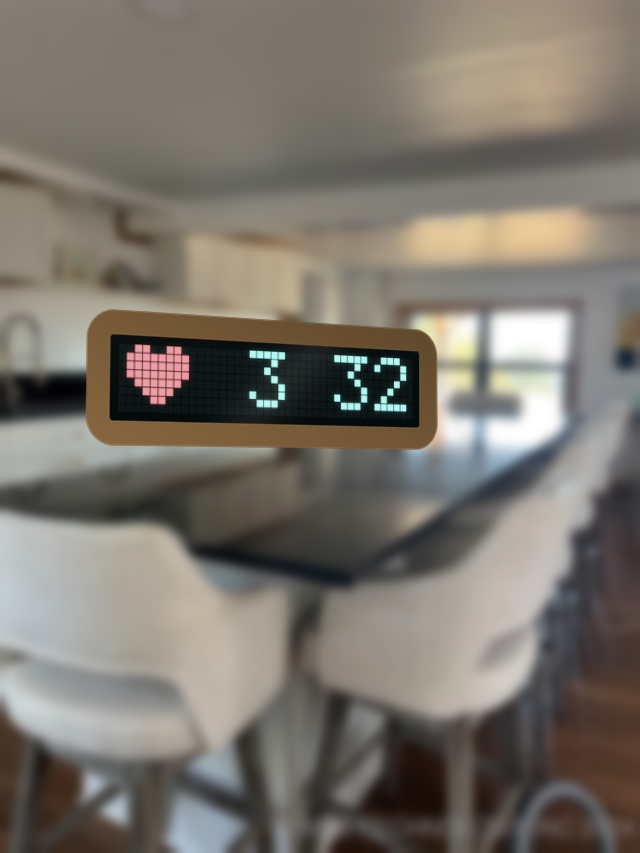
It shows 3,32
